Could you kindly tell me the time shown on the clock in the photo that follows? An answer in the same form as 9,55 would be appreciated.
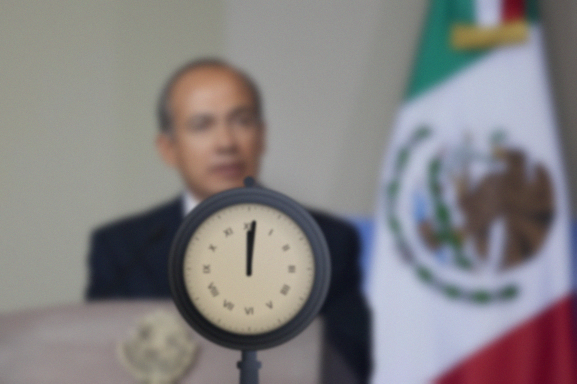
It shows 12,01
